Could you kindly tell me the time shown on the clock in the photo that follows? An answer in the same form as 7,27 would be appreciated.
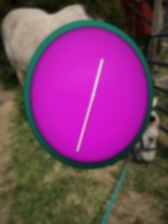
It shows 12,33
